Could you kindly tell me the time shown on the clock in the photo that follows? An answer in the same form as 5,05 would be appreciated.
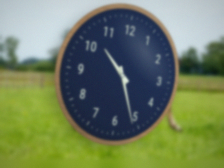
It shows 10,26
